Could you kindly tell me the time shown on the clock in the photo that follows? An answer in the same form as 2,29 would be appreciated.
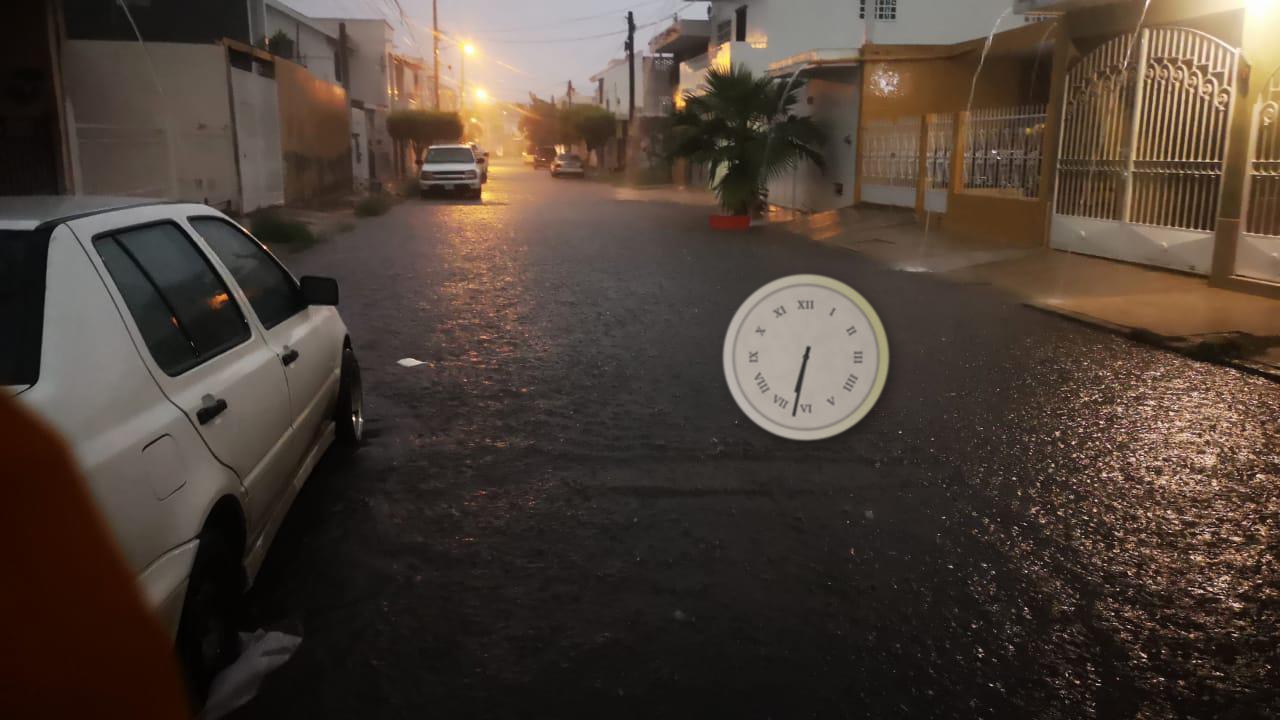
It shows 6,32
